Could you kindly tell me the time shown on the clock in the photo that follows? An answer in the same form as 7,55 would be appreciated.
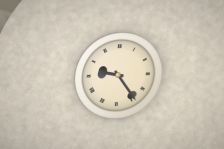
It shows 9,24
